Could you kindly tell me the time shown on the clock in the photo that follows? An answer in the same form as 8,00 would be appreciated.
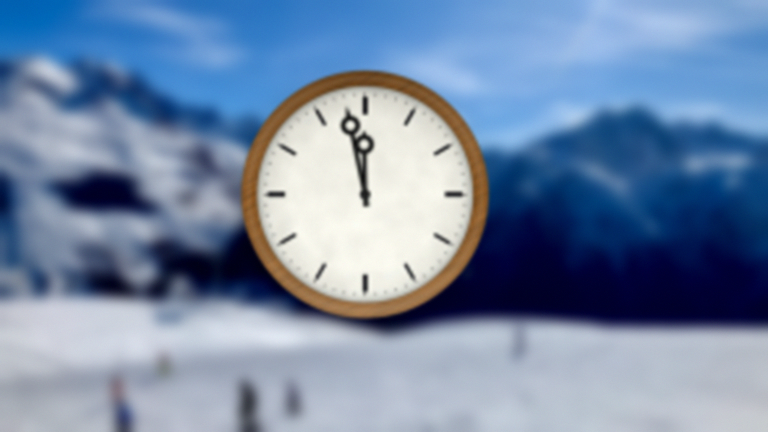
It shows 11,58
